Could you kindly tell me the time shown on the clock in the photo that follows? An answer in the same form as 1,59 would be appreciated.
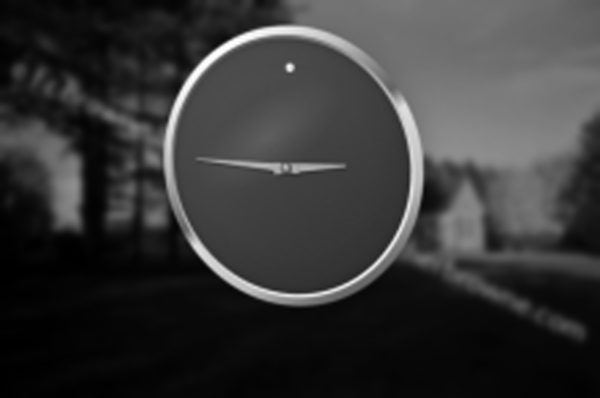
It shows 2,45
